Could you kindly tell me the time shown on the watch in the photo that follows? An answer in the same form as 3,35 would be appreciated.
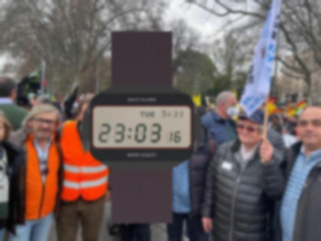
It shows 23,03
